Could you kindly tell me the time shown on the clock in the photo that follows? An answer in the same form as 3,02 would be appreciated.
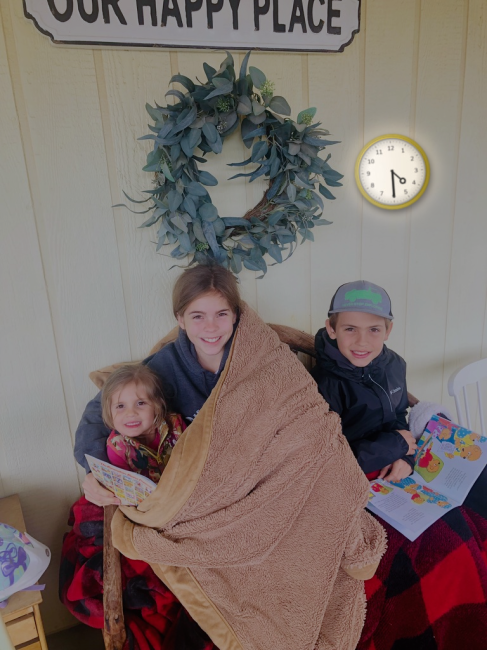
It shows 4,30
